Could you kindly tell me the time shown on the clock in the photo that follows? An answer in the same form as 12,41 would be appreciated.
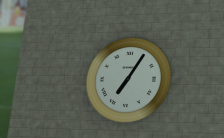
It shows 7,05
